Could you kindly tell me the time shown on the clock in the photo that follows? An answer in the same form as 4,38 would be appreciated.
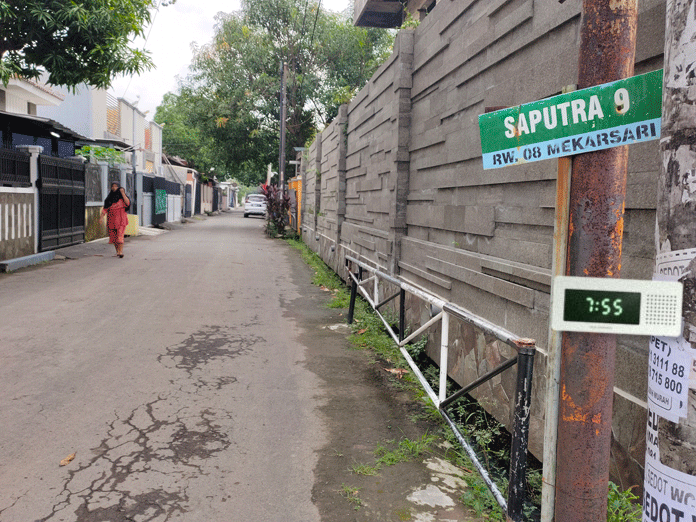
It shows 7,55
